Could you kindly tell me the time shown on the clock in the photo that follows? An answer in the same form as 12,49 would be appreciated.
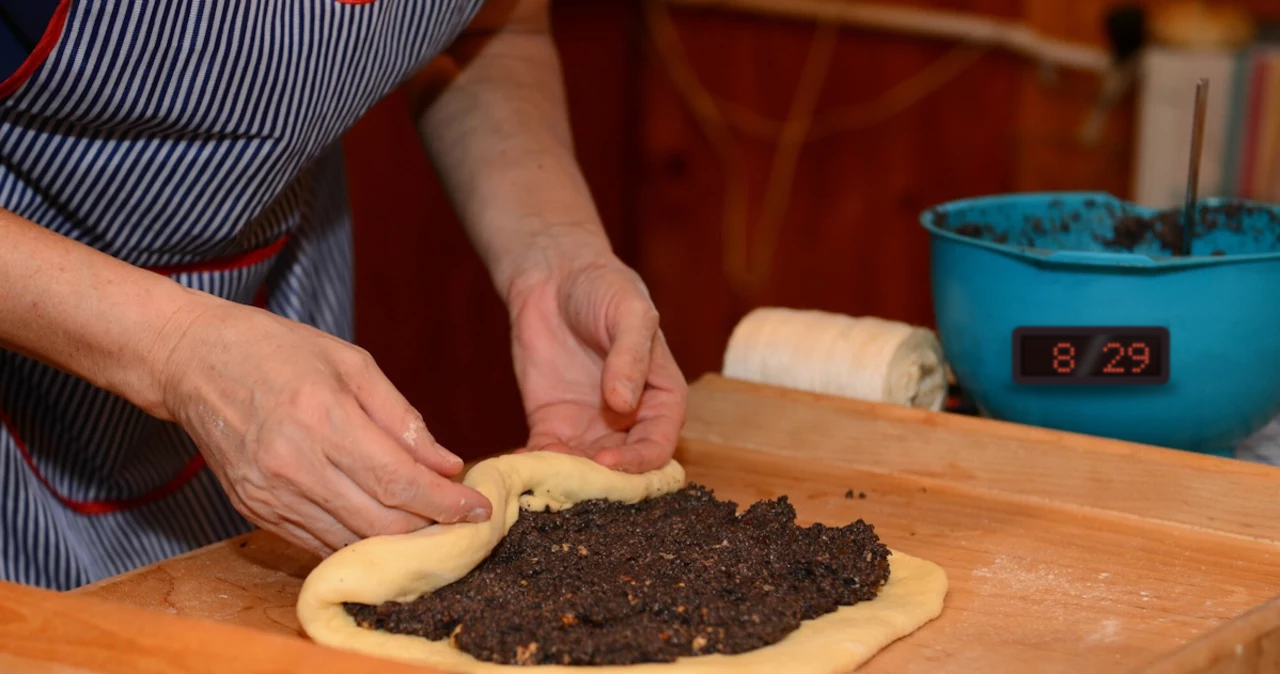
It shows 8,29
